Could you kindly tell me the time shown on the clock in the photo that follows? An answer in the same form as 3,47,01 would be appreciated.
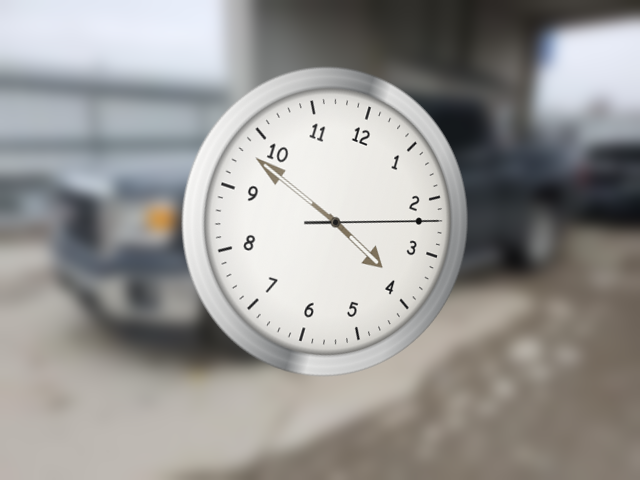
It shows 3,48,12
